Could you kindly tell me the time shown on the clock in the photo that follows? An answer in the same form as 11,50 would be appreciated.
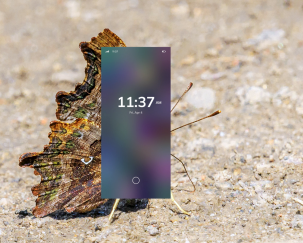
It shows 11,37
